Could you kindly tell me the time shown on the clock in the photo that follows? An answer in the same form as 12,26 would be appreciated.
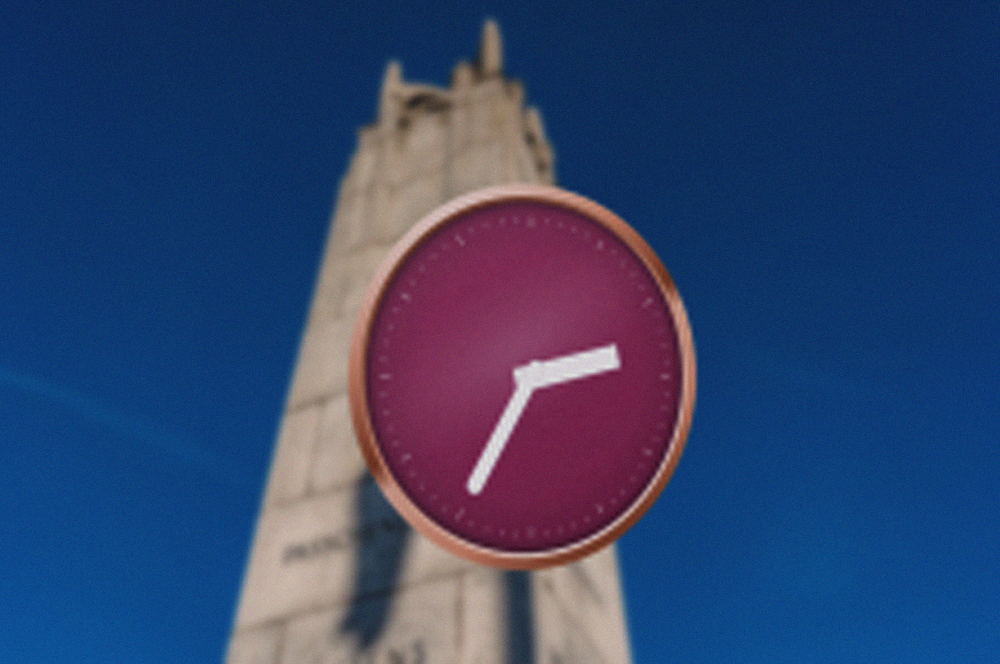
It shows 2,35
